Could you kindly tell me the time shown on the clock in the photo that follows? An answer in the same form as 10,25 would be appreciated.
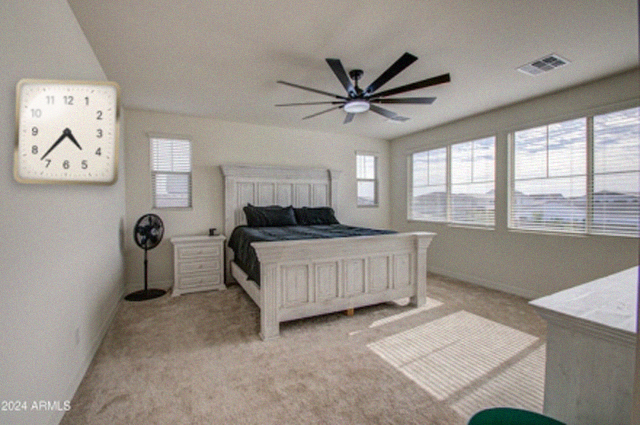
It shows 4,37
